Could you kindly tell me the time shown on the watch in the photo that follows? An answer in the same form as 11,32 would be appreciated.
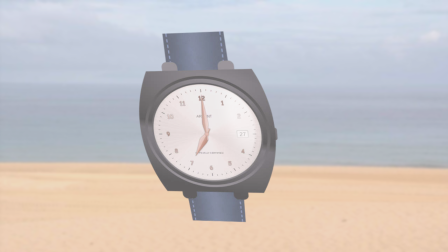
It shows 7,00
